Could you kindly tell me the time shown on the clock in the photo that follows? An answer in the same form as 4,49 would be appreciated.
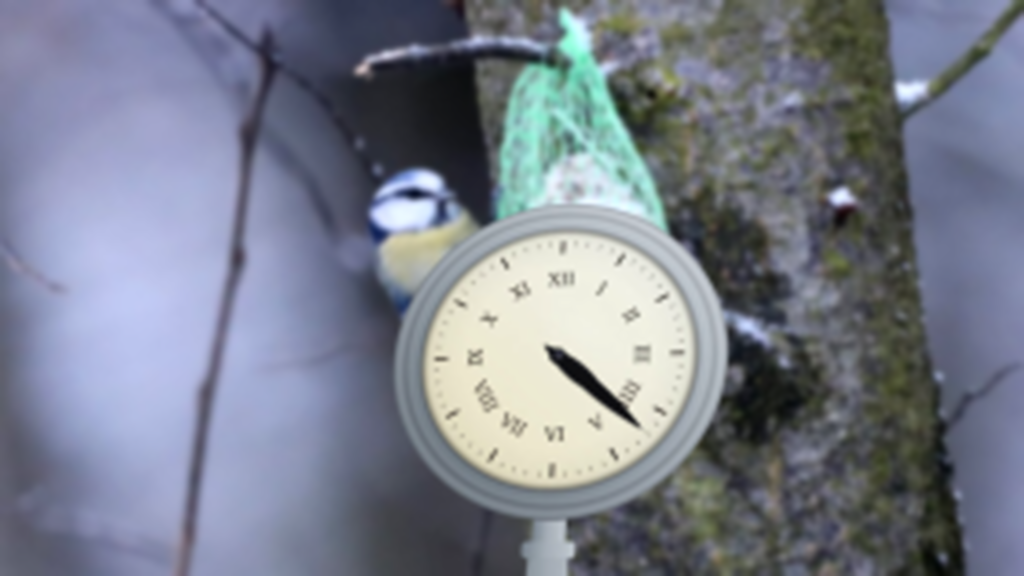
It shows 4,22
